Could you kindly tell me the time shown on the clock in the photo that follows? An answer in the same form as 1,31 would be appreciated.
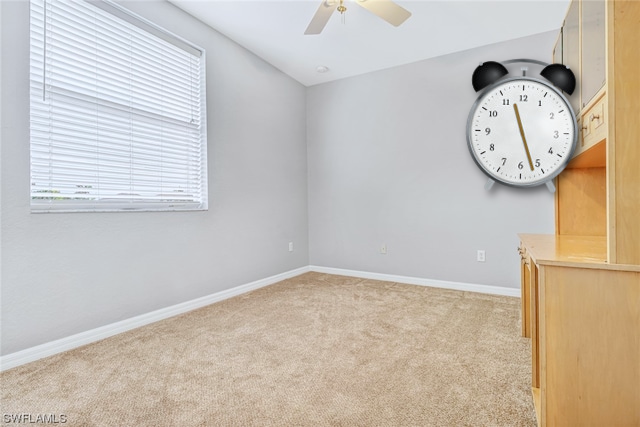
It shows 11,27
